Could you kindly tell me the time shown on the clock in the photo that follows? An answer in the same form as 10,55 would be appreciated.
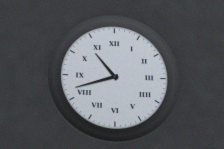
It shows 10,42
